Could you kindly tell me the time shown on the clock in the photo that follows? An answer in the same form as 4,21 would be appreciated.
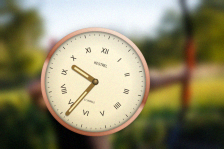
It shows 9,34
